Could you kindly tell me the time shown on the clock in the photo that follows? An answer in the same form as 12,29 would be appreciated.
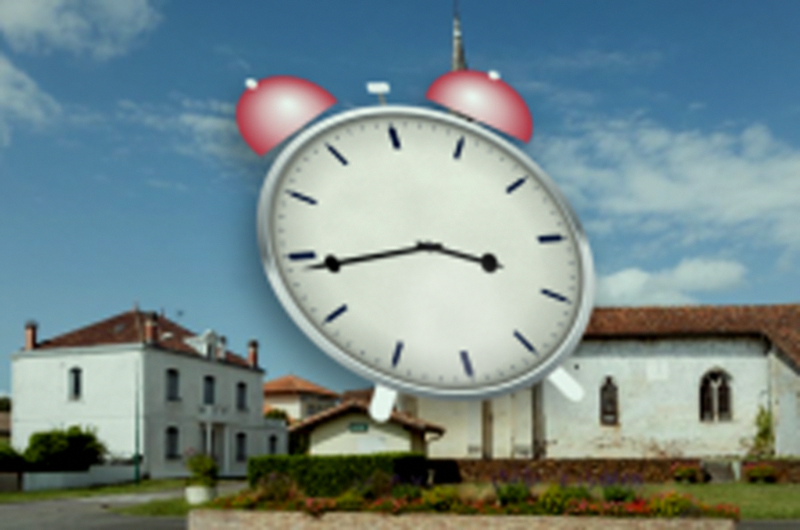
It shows 3,44
